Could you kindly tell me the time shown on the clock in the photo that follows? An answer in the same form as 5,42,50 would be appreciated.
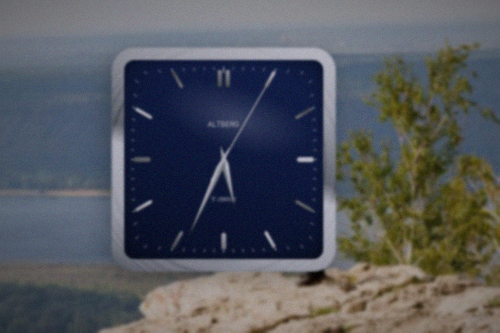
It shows 5,34,05
